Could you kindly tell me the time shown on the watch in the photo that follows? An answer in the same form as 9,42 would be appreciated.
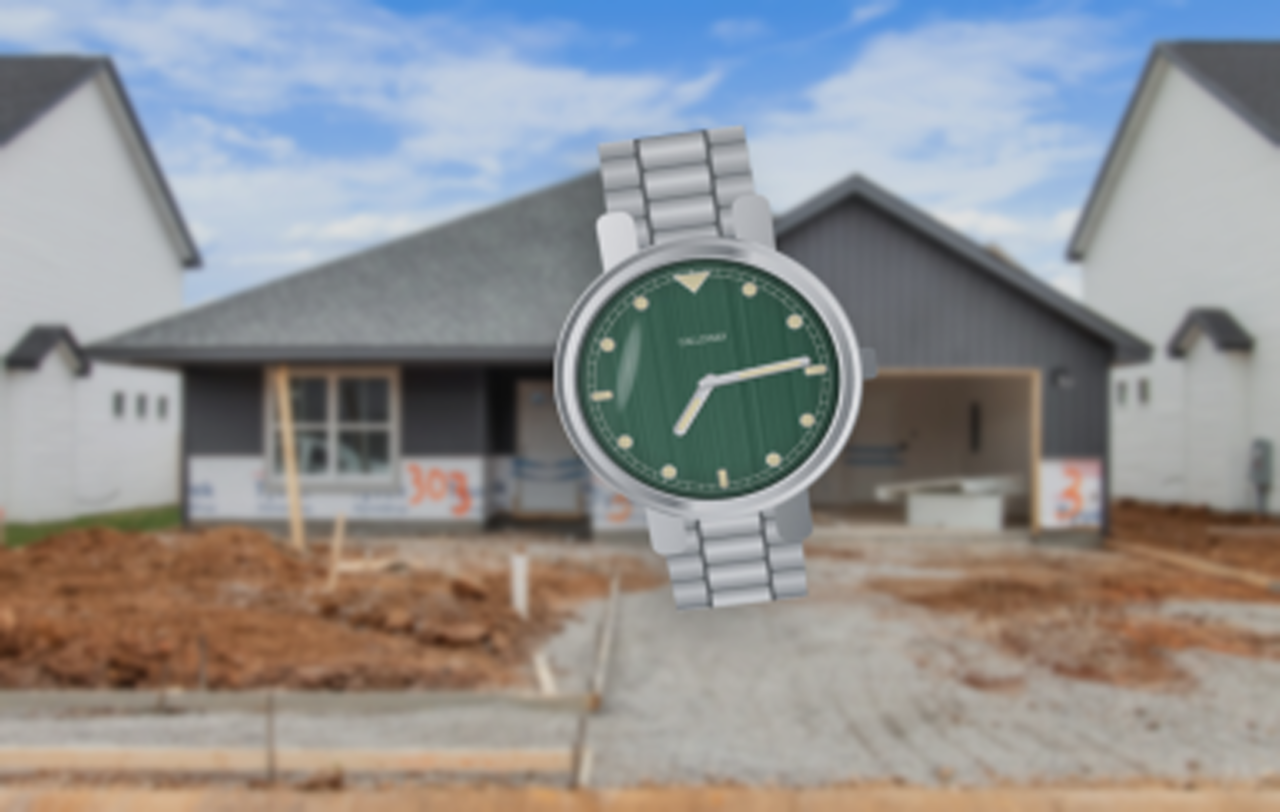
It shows 7,14
